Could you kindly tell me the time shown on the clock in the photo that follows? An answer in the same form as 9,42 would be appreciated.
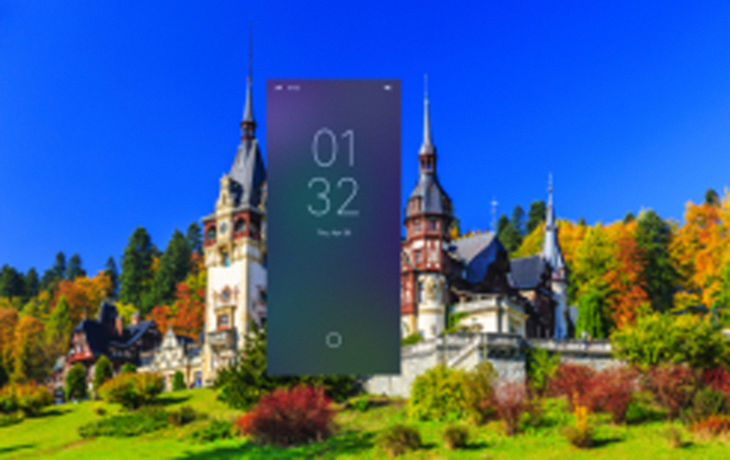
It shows 1,32
